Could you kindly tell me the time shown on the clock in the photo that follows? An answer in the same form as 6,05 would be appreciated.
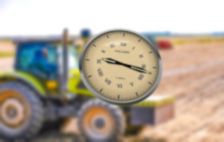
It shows 9,17
